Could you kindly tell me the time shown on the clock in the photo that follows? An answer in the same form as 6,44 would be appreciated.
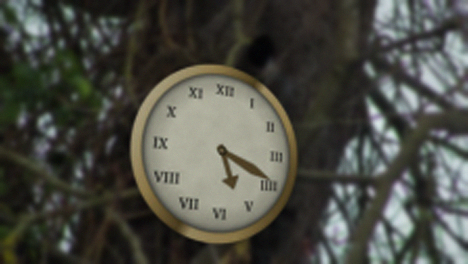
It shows 5,19
